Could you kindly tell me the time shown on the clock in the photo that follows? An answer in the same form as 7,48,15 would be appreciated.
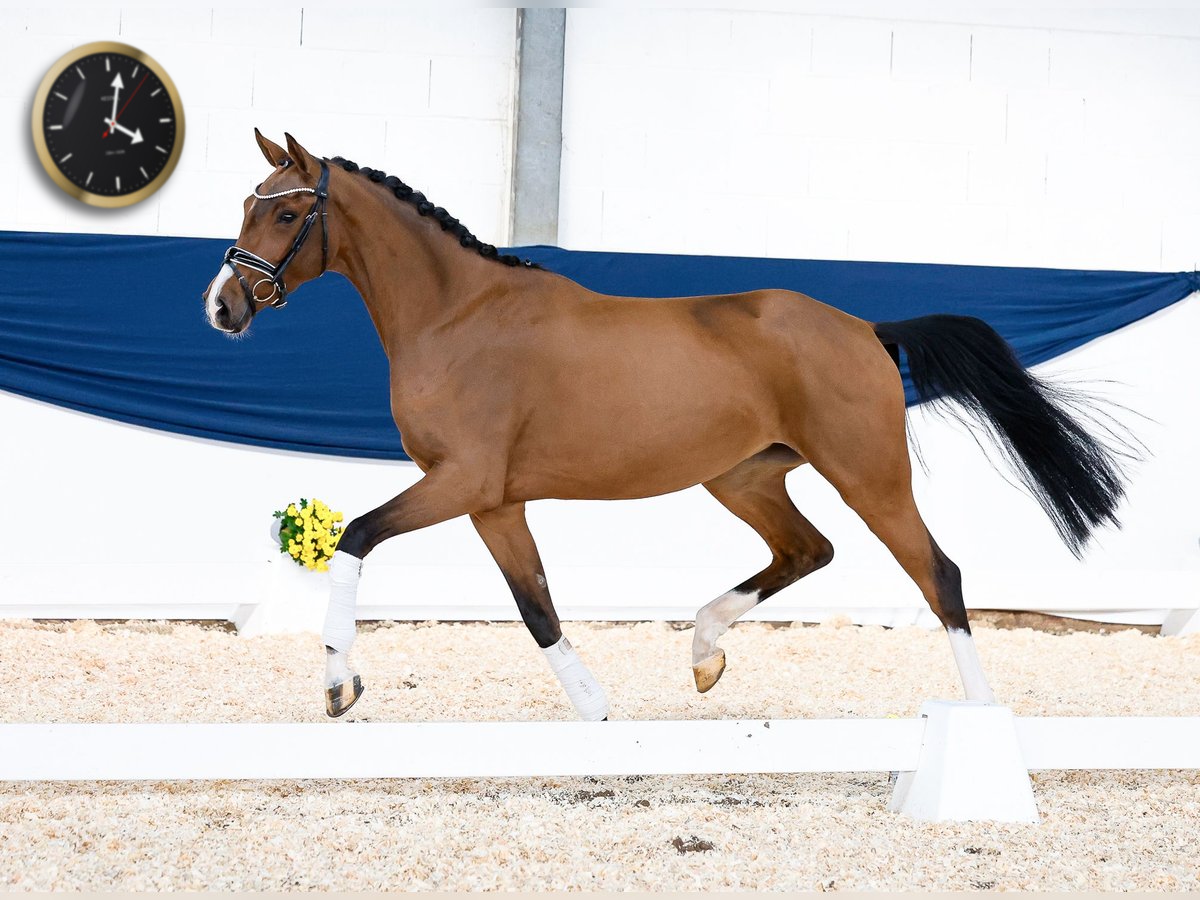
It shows 4,02,07
